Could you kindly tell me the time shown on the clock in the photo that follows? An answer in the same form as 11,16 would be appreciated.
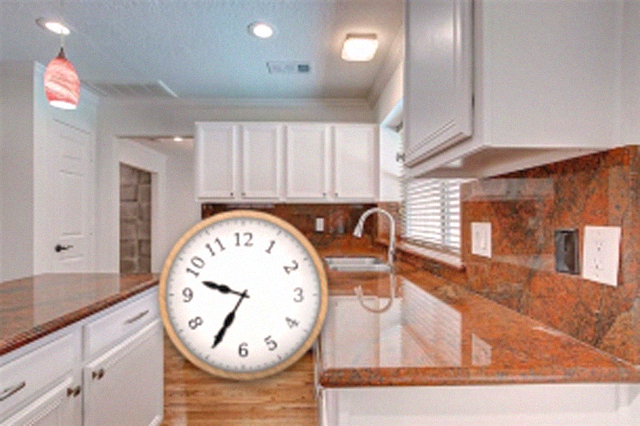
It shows 9,35
